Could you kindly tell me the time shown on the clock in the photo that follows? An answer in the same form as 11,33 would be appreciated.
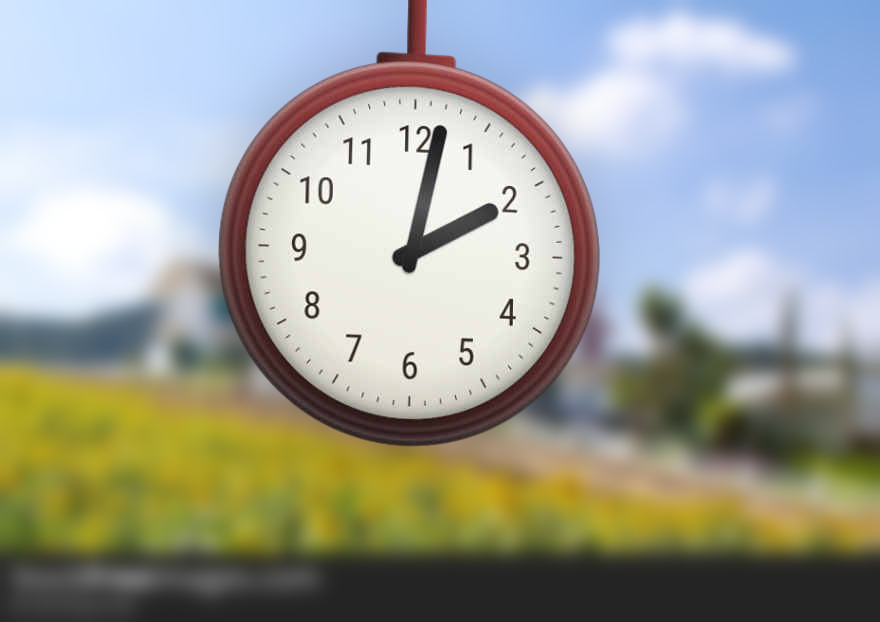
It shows 2,02
